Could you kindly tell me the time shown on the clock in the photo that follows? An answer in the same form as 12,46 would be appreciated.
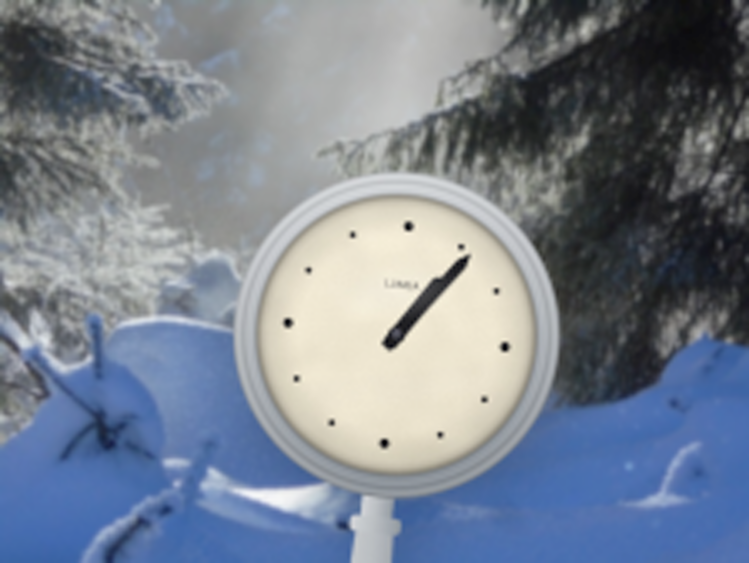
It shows 1,06
